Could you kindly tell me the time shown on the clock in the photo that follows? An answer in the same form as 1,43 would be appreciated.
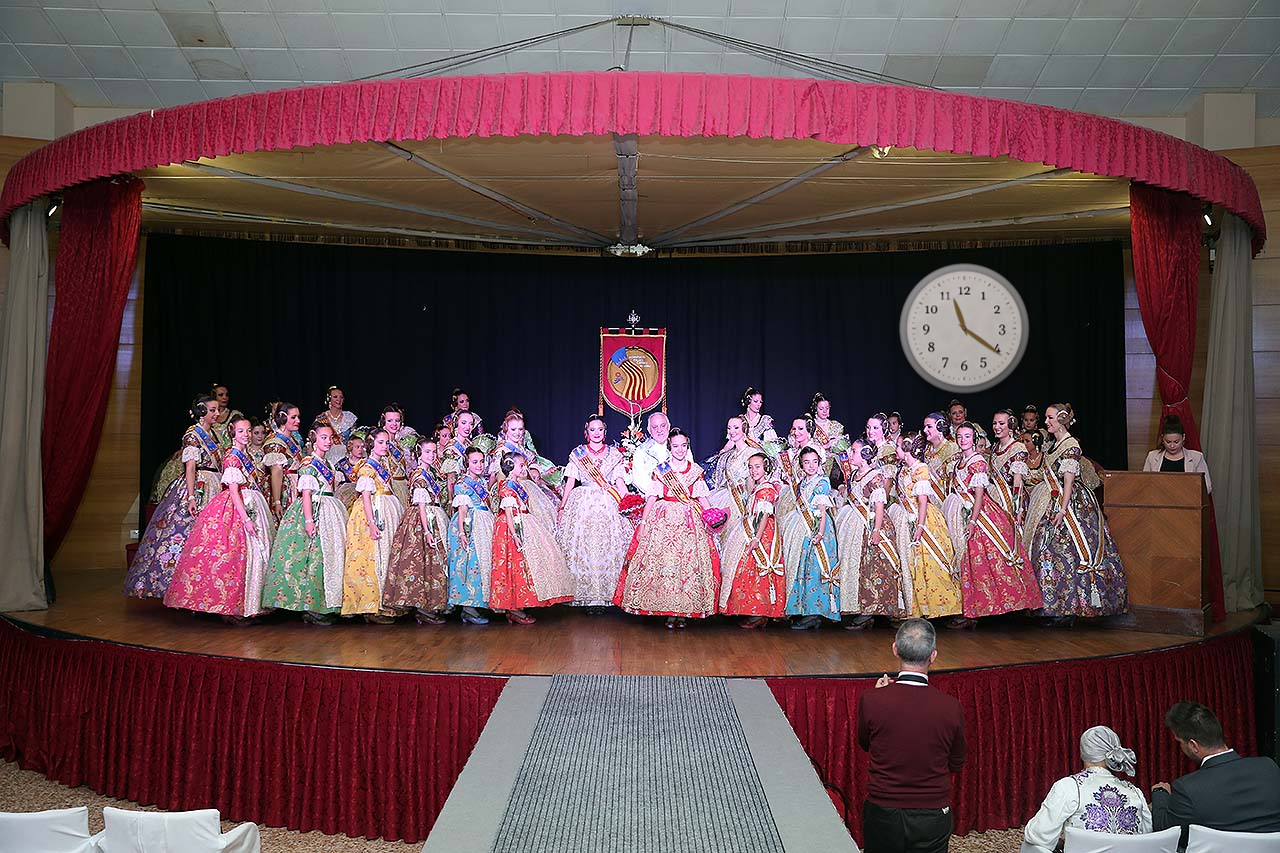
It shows 11,21
